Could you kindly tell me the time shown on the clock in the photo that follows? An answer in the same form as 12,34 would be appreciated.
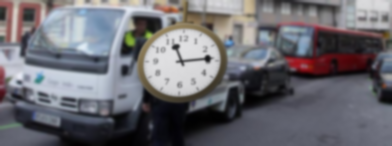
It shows 11,14
